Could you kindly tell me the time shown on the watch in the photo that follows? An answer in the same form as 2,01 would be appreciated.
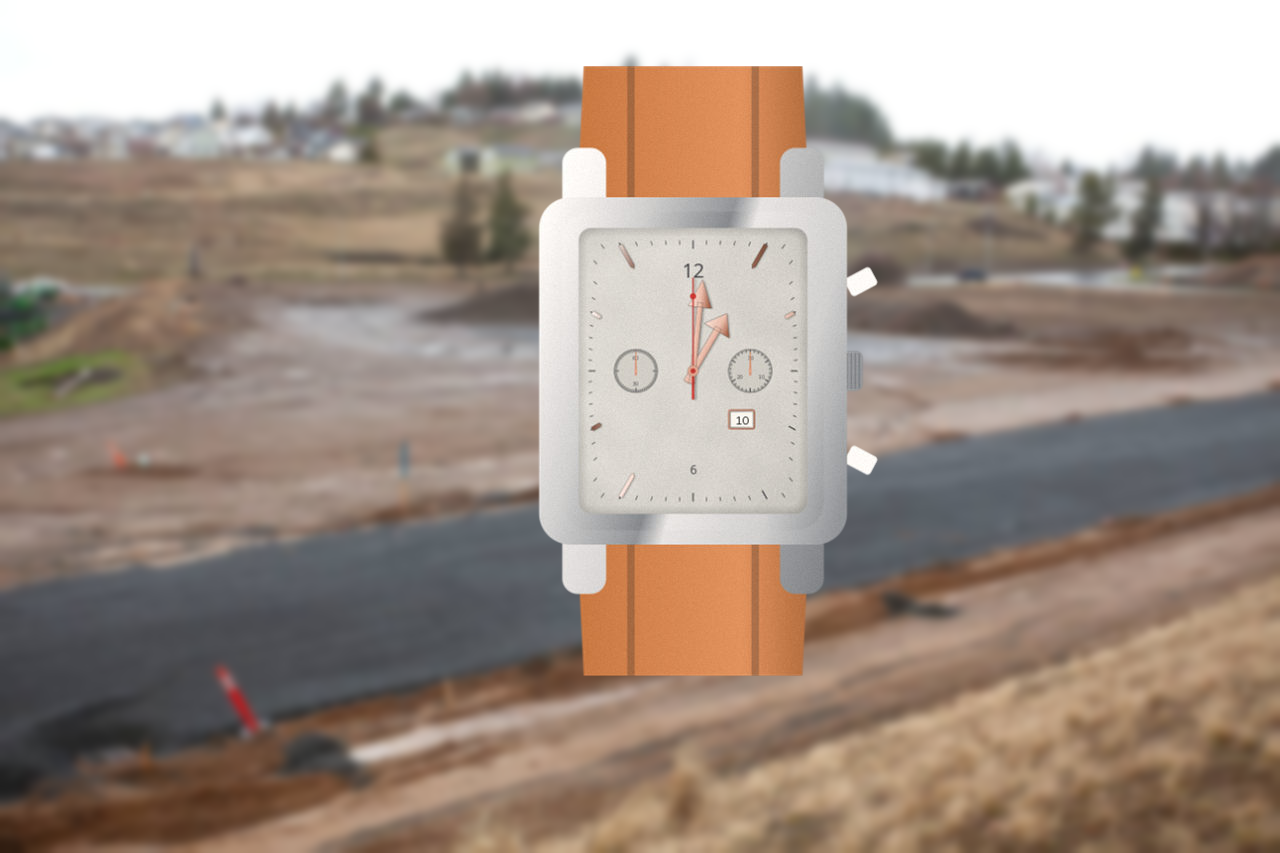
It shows 1,01
